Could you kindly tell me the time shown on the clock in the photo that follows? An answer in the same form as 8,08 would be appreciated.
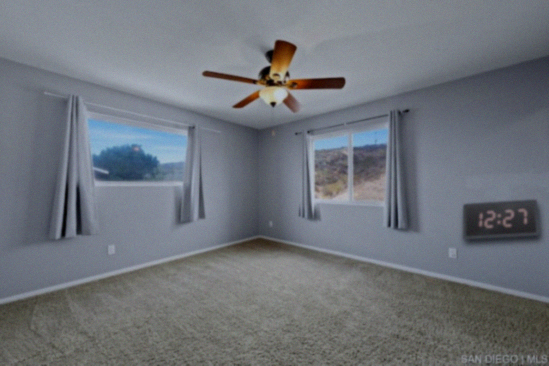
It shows 12,27
